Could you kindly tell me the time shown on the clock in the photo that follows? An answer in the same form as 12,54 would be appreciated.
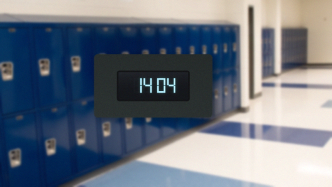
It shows 14,04
